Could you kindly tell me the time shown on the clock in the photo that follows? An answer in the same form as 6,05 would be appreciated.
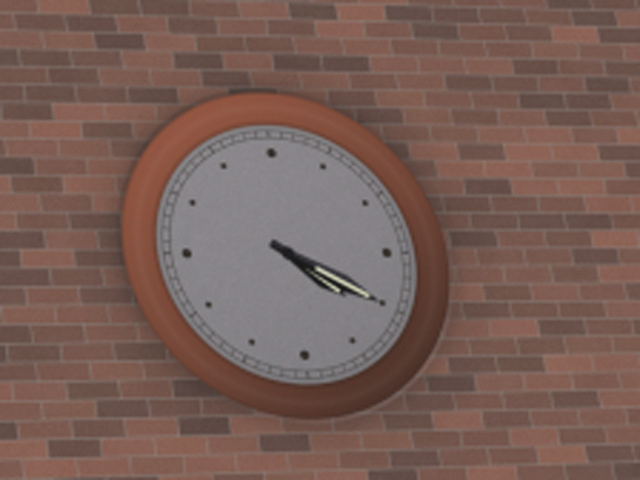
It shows 4,20
